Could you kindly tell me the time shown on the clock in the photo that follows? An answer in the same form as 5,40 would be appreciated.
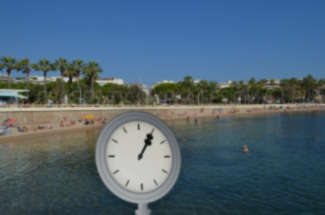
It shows 1,05
